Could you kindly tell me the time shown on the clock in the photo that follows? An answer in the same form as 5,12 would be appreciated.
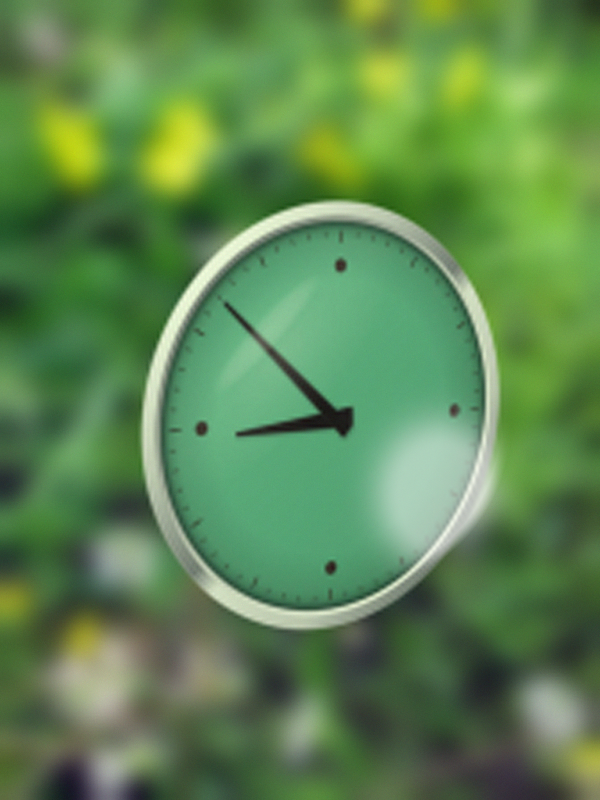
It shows 8,52
